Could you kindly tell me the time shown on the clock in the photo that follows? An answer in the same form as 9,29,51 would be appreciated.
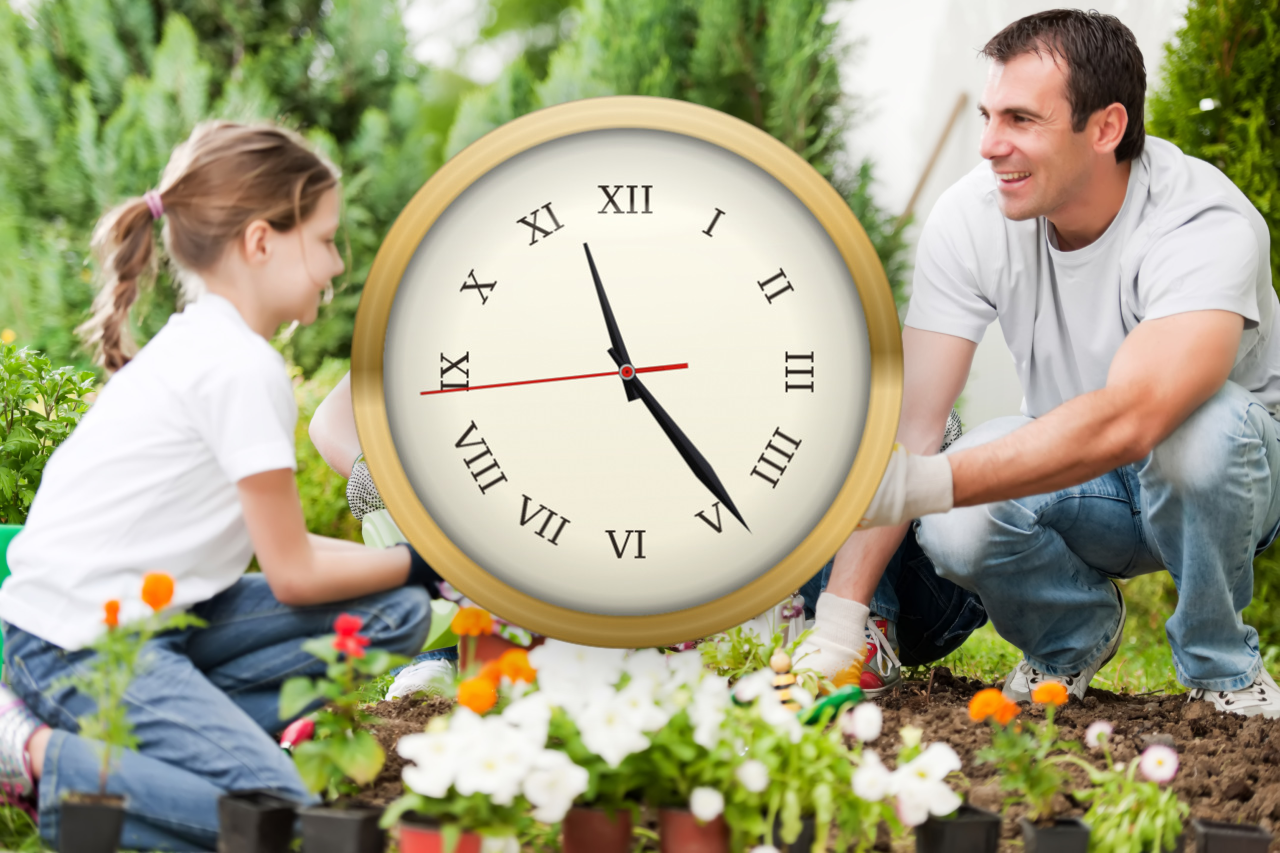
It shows 11,23,44
